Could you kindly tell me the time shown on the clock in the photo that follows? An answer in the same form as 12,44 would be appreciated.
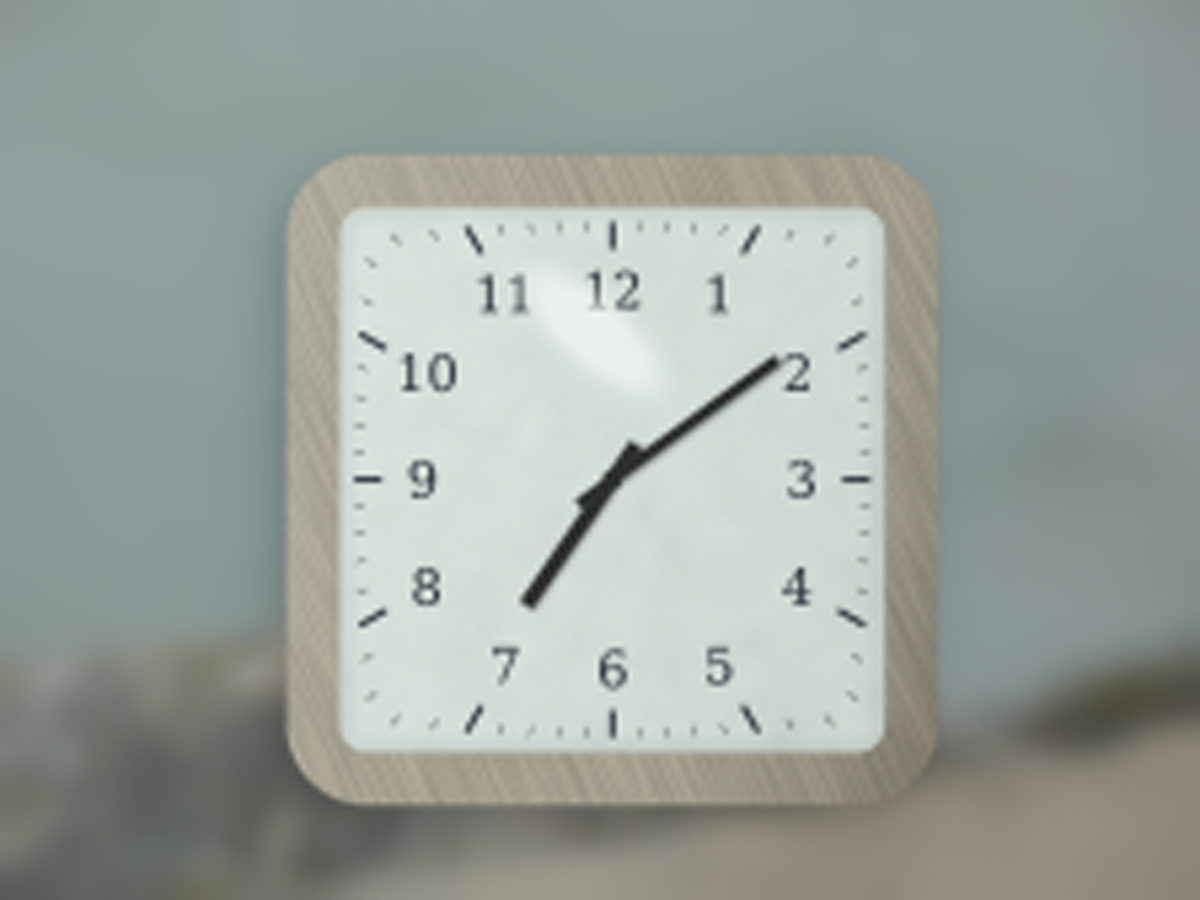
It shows 7,09
